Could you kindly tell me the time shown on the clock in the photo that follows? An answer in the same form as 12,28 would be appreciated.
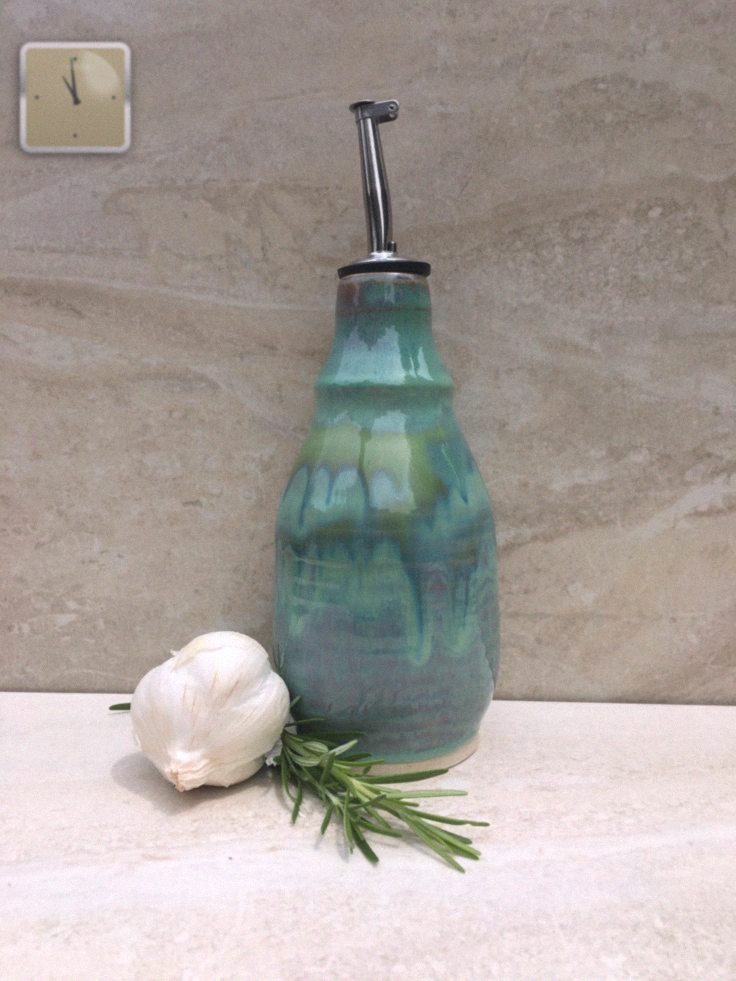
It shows 10,59
